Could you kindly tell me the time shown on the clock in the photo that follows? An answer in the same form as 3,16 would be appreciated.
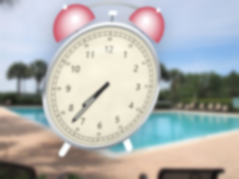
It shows 7,37
